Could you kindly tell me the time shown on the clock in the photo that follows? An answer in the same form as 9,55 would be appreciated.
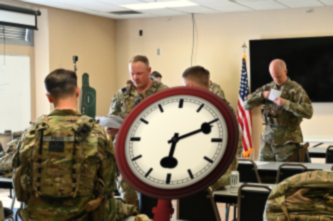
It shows 6,11
